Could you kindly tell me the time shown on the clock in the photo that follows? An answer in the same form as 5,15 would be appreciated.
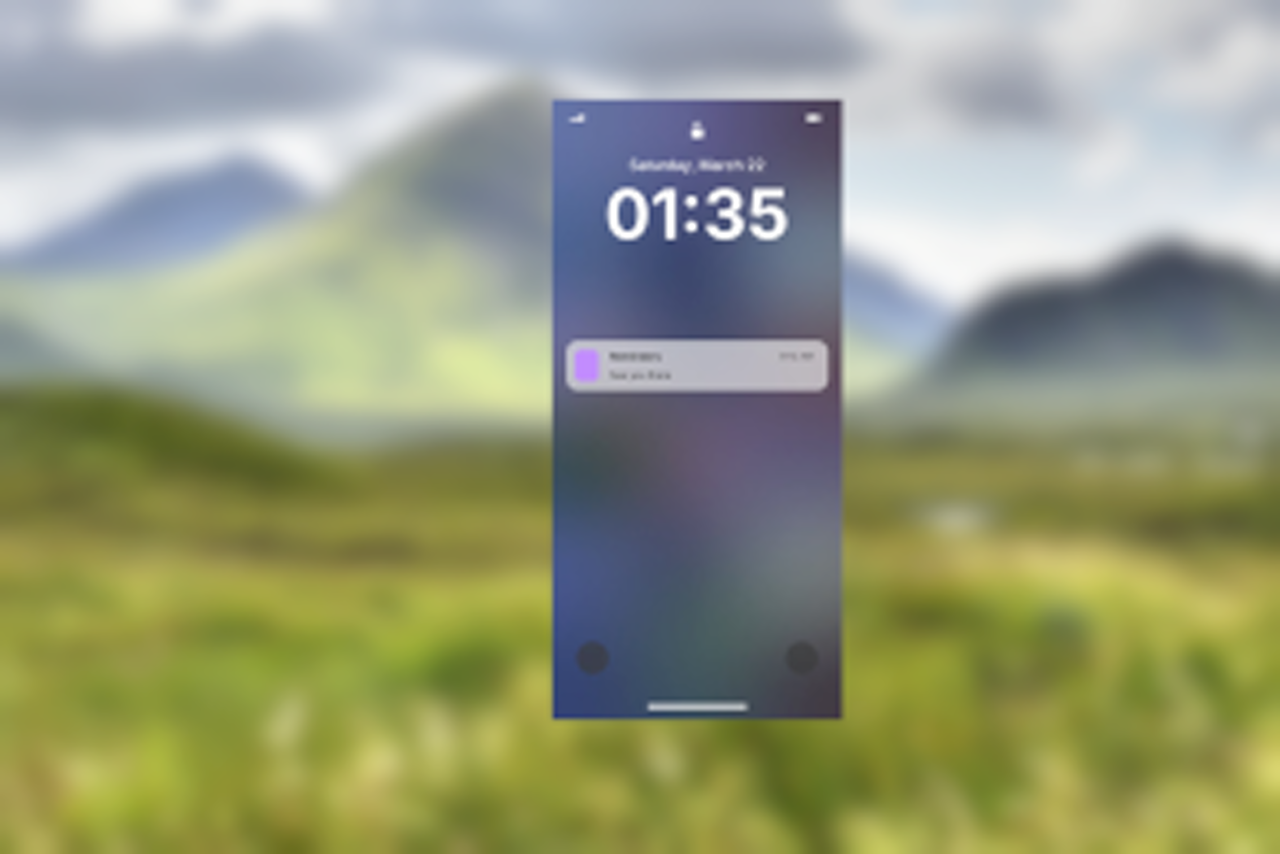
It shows 1,35
